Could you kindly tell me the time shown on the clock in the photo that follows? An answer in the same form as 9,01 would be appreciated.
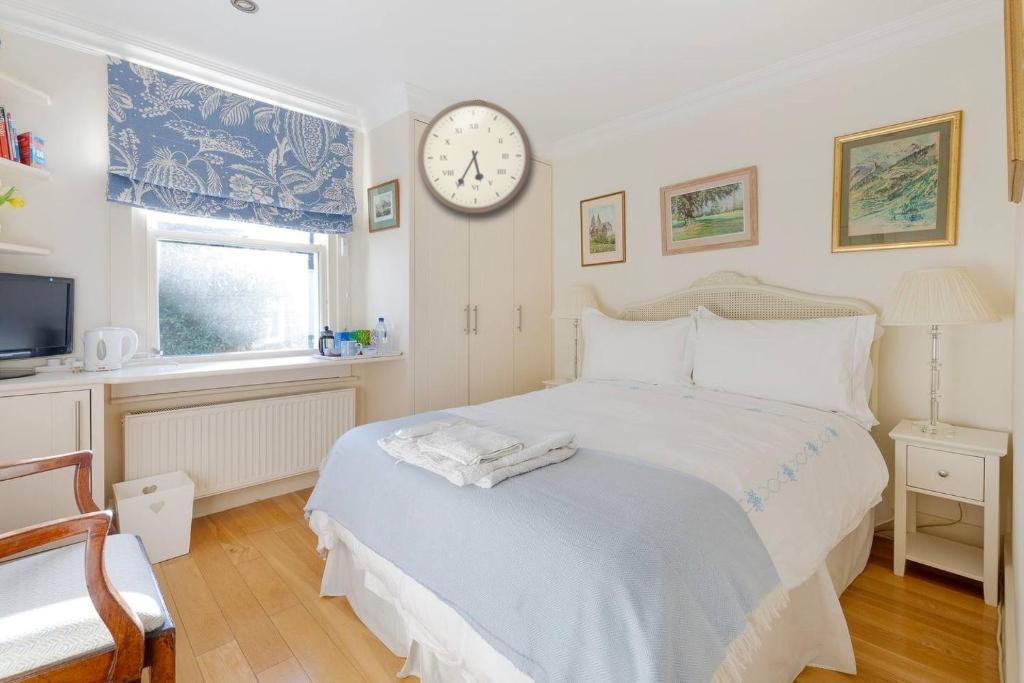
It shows 5,35
